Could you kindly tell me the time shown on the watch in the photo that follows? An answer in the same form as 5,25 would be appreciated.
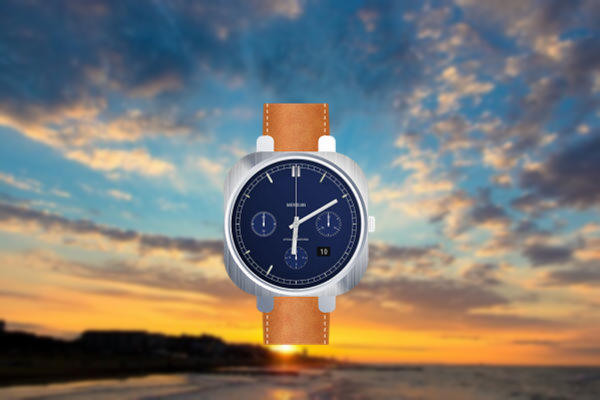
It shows 6,10
